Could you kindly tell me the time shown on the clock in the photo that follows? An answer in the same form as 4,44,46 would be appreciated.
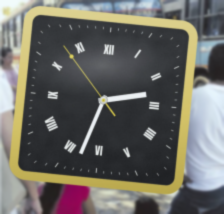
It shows 2,32,53
